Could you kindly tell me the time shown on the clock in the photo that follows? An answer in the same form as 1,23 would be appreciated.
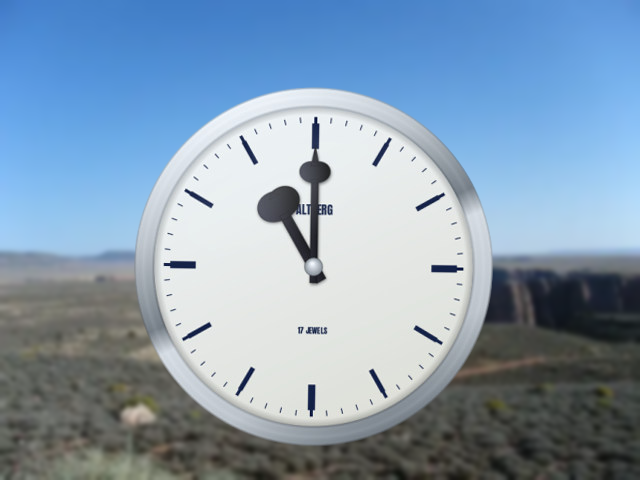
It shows 11,00
